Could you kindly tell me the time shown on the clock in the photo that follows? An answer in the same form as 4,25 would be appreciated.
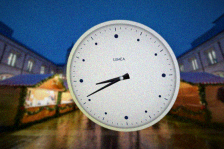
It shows 8,41
